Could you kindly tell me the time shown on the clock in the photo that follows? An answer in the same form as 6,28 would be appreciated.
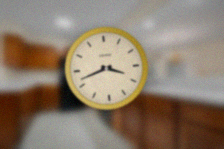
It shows 3,42
